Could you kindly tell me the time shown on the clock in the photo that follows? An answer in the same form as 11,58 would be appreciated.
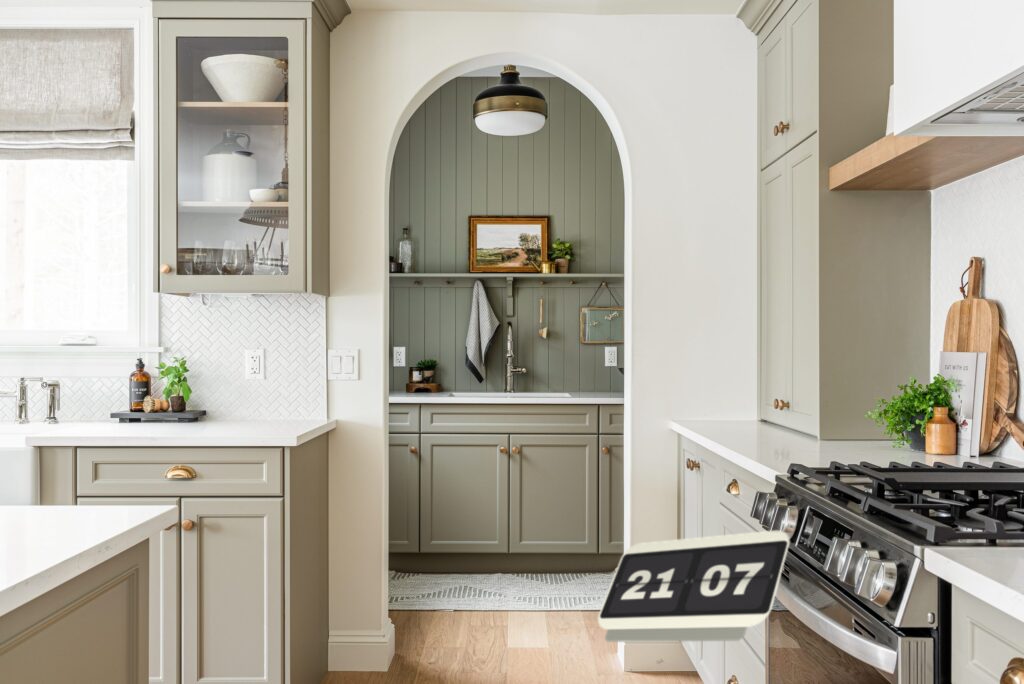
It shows 21,07
